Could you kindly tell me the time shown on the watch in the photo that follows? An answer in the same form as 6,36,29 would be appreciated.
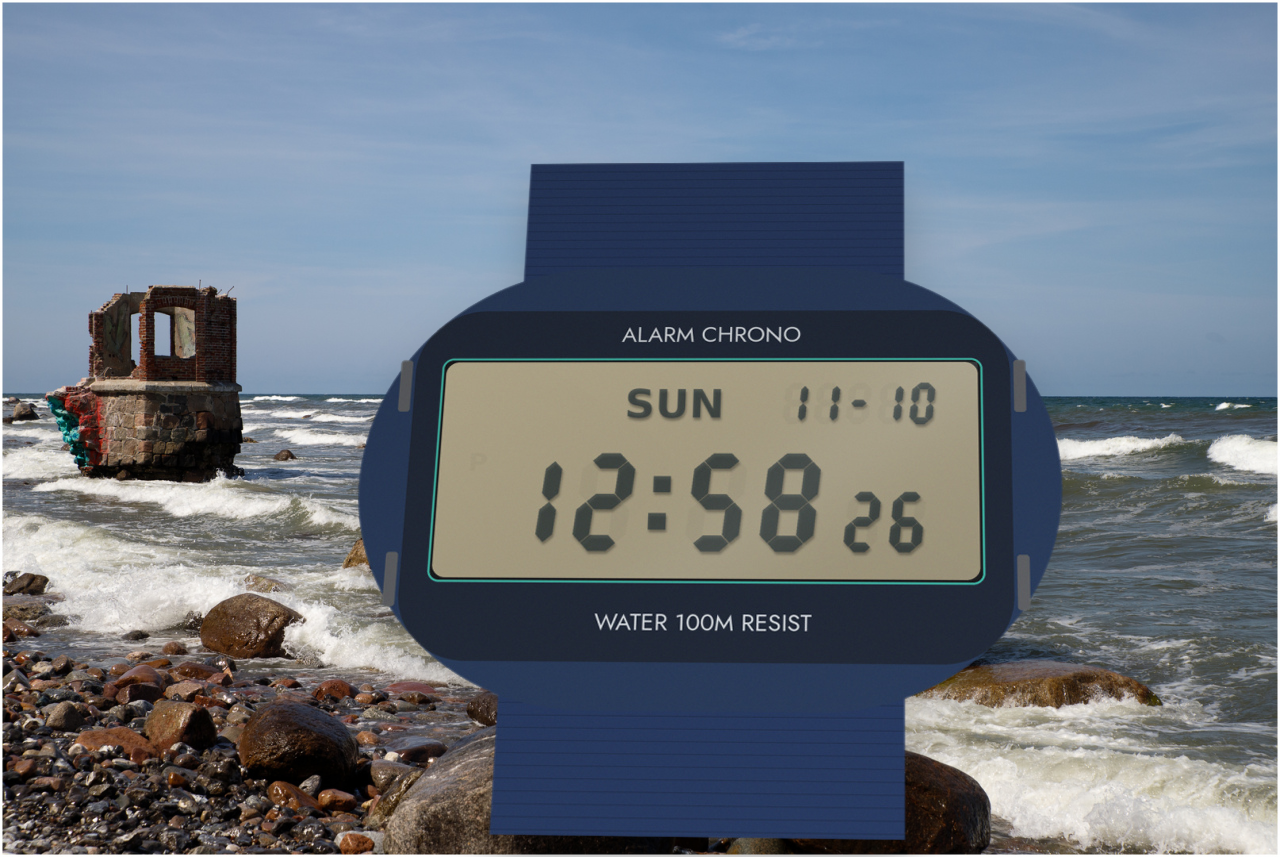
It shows 12,58,26
